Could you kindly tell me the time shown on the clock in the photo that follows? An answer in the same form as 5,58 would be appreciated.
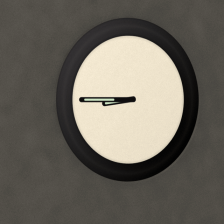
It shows 8,45
